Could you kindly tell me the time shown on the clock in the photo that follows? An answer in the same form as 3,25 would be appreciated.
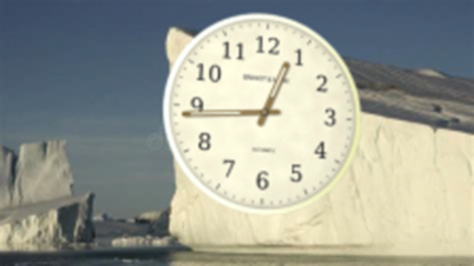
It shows 12,44
